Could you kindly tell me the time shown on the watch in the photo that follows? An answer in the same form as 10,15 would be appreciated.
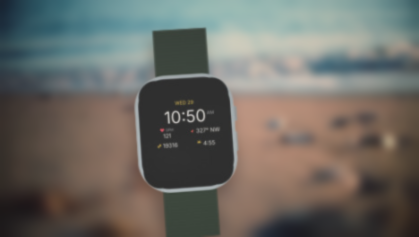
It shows 10,50
